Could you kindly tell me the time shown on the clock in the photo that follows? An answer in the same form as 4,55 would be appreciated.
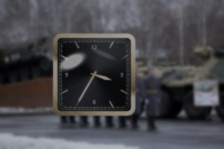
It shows 3,35
